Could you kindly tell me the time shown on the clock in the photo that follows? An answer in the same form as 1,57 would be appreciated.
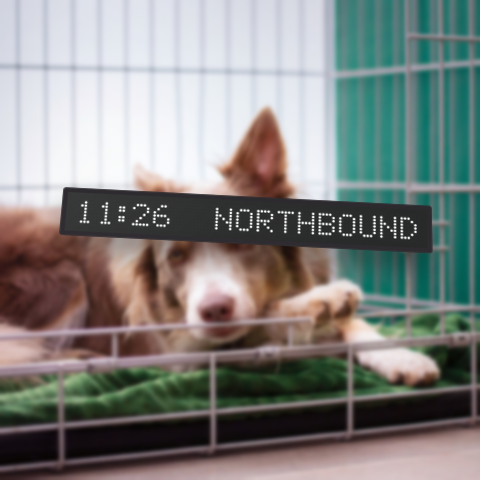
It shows 11,26
